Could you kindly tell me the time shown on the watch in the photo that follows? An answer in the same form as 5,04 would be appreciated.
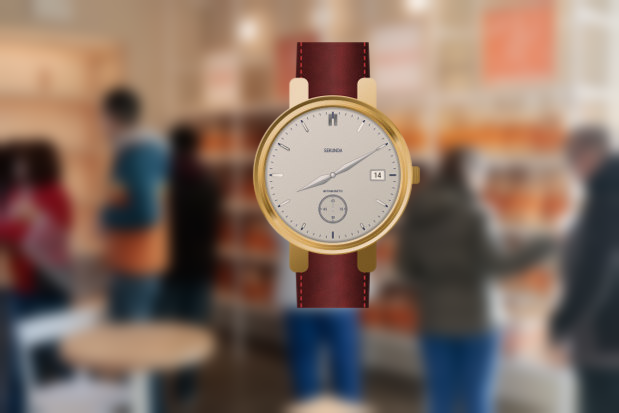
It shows 8,10
